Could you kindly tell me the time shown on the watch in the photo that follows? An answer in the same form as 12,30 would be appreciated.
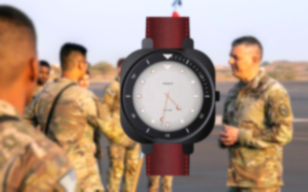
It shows 4,32
